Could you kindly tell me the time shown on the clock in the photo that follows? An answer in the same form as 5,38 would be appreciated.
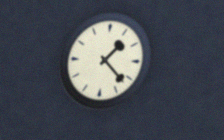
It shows 1,22
